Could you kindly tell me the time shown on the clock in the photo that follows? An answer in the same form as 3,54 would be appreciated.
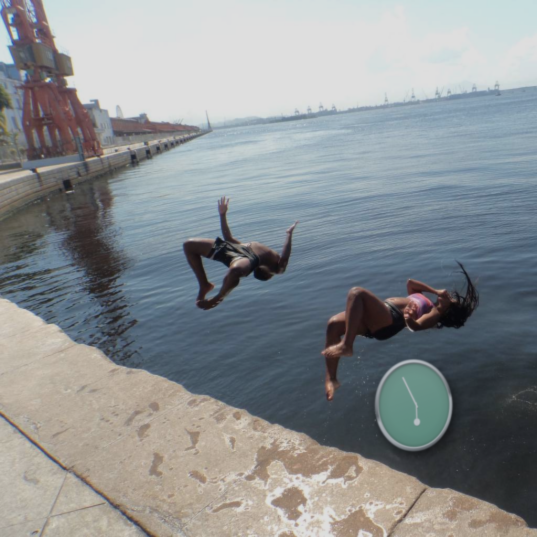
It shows 5,55
